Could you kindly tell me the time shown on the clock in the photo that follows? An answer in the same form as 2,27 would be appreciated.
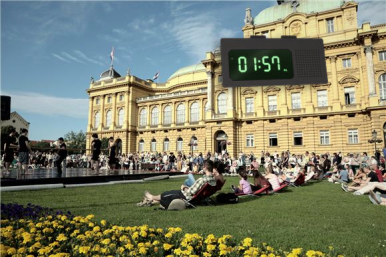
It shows 1,57
